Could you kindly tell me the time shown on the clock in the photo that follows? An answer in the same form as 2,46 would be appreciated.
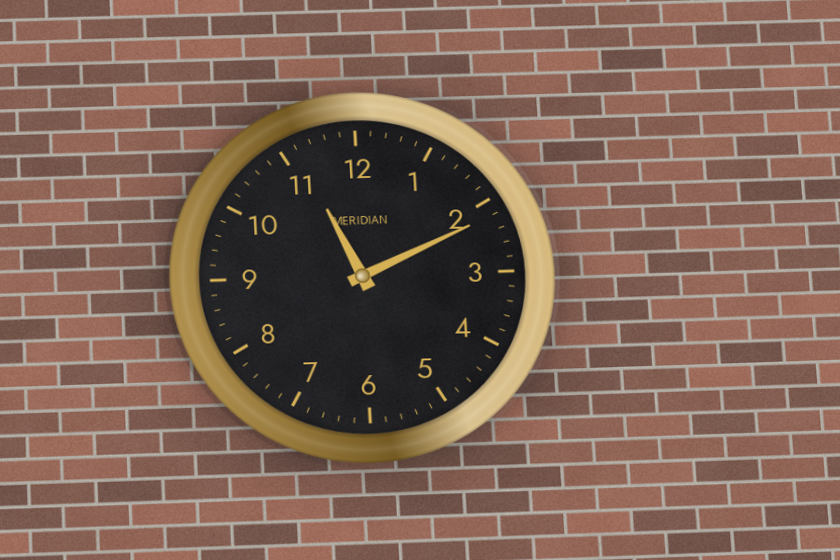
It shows 11,11
